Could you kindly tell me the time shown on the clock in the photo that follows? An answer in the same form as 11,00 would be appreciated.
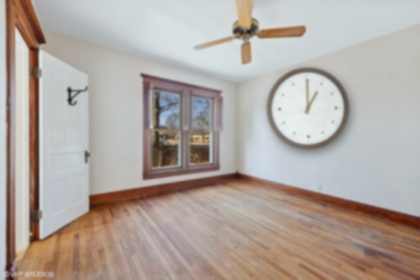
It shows 1,00
